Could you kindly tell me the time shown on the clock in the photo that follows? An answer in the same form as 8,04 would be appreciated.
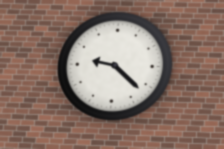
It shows 9,22
